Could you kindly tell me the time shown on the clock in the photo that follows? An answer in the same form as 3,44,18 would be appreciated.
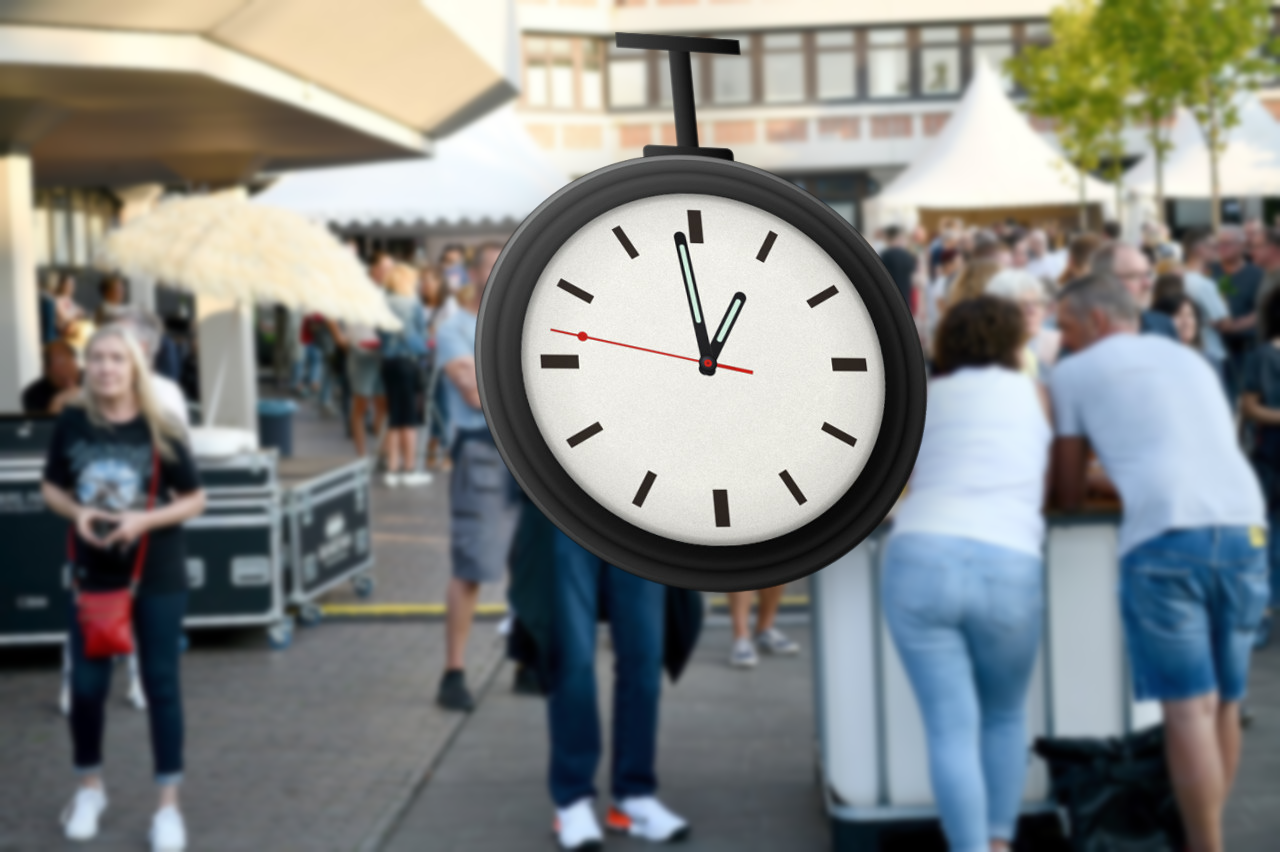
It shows 12,58,47
